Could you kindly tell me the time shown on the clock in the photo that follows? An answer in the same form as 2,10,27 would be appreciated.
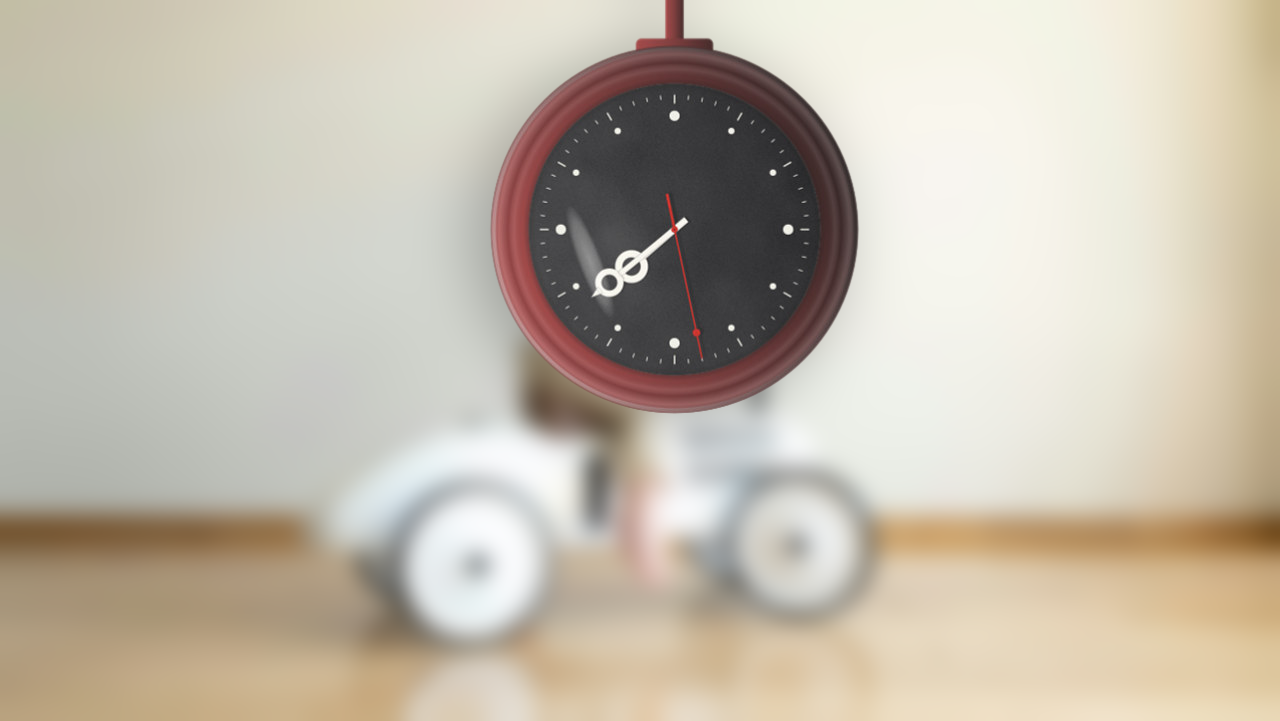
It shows 7,38,28
